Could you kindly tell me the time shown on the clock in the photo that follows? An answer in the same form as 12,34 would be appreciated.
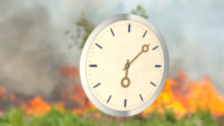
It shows 6,08
